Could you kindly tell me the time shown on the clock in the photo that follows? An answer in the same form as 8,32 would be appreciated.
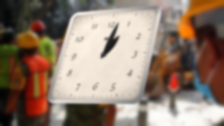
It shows 1,02
